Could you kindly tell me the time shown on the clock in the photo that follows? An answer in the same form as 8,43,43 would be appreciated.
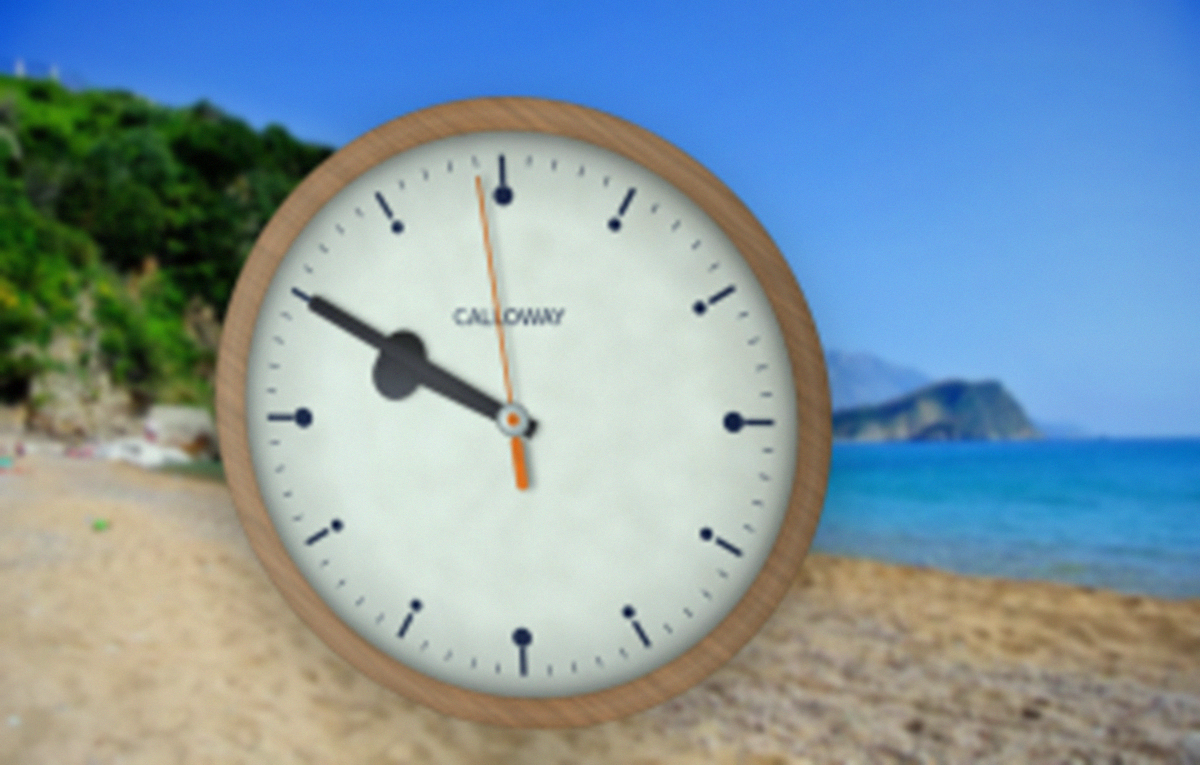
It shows 9,49,59
